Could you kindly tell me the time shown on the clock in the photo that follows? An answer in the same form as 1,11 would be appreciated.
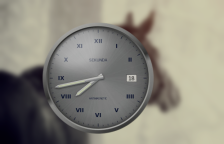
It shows 7,43
